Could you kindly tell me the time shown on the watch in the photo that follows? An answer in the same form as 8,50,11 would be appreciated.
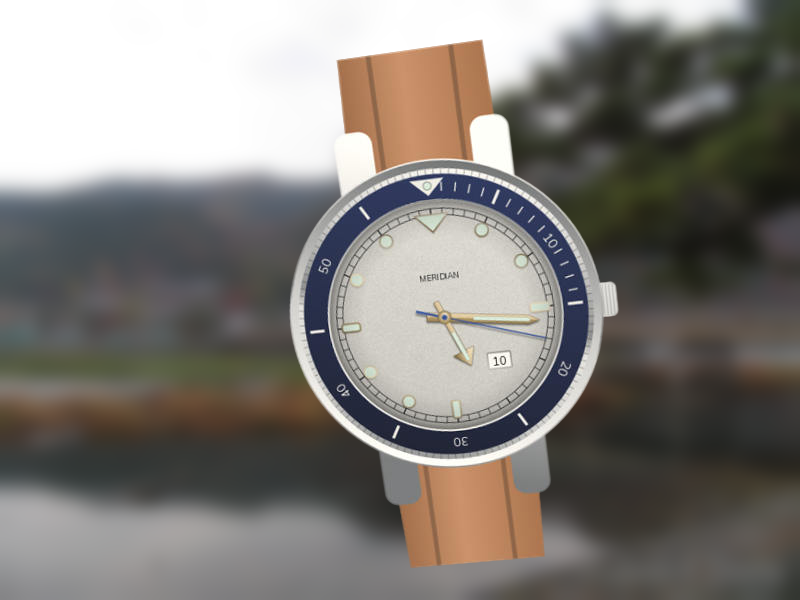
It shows 5,16,18
